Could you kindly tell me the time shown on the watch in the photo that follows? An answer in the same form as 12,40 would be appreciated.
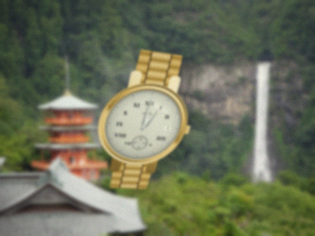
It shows 1,00
